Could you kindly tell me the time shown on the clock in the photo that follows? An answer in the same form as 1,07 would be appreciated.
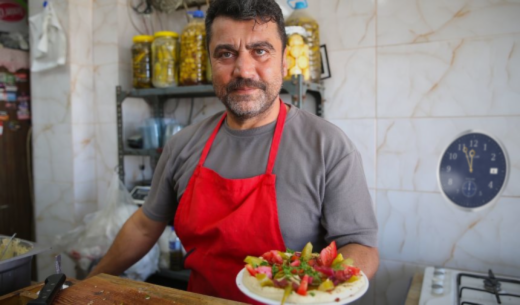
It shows 11,56
